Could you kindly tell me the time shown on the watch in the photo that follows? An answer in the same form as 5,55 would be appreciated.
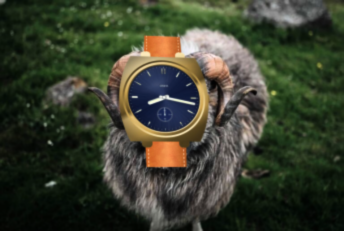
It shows 8,17
